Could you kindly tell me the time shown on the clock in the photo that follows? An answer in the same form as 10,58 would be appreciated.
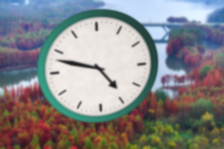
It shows 4,48
